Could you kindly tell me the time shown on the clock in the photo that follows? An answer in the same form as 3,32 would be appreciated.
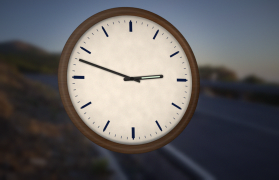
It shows 2,48
